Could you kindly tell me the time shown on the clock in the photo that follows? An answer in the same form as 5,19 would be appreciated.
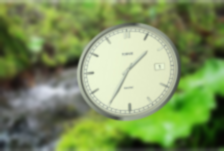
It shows 1,35
